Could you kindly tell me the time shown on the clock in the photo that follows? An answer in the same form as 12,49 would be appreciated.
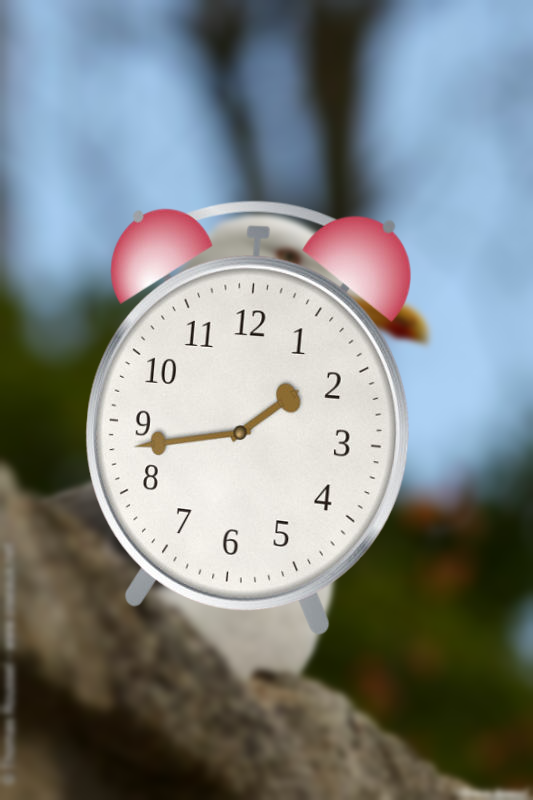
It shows 1,43
